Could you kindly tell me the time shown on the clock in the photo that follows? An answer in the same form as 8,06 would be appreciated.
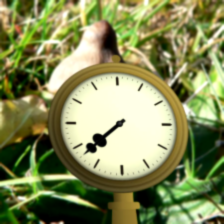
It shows 7,38
